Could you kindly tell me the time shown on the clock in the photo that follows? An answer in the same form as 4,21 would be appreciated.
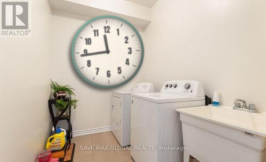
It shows 11,44
